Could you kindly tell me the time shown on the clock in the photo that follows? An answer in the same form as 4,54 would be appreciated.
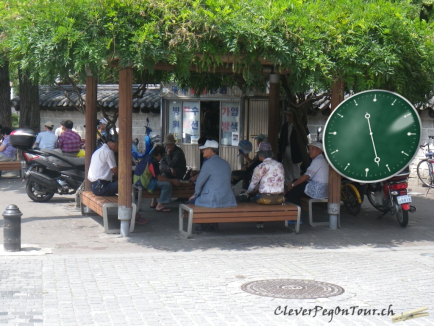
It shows 11,27
